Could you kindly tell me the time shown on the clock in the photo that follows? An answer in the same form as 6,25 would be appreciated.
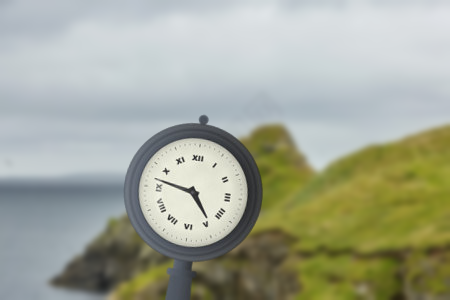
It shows 4,47
